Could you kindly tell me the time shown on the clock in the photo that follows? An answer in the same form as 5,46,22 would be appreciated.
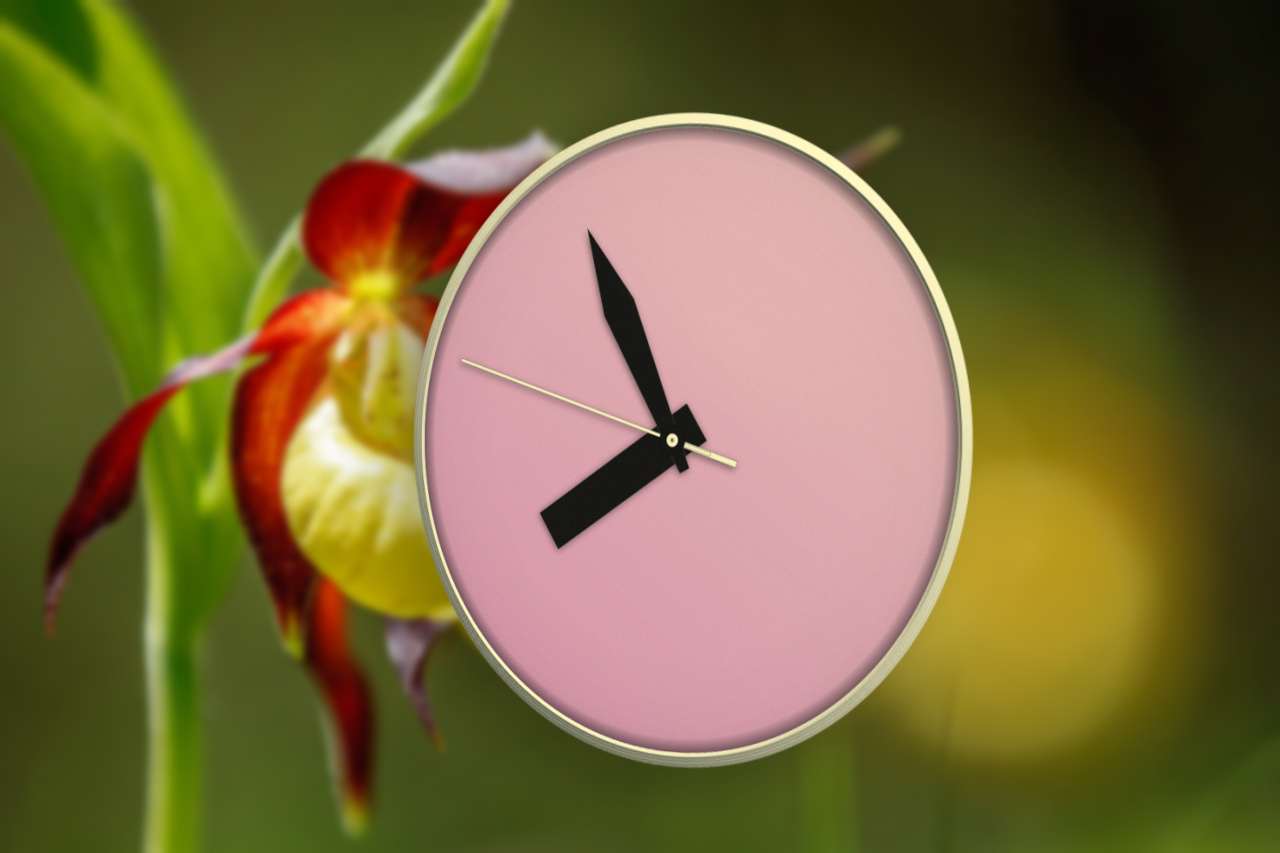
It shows 7,55,48
